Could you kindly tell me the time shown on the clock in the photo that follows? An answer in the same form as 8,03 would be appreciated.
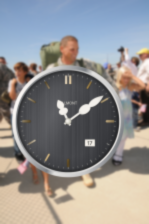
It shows 11,09
